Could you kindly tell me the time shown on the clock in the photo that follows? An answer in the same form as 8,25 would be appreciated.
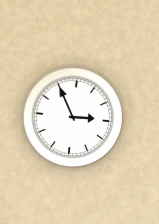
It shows 2,55
